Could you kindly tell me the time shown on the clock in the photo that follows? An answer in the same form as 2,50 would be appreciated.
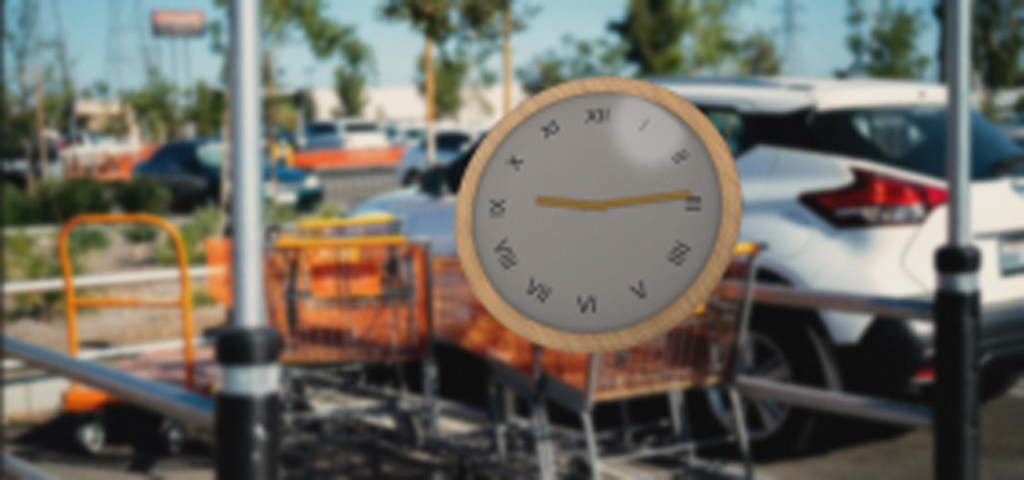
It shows 9,14
